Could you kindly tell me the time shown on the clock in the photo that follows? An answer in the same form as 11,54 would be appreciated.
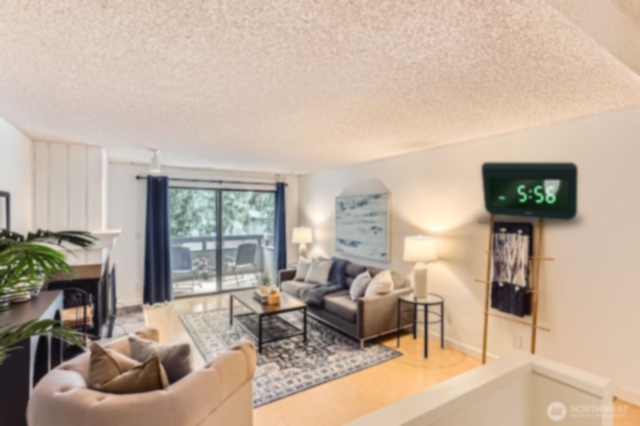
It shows 5,56
